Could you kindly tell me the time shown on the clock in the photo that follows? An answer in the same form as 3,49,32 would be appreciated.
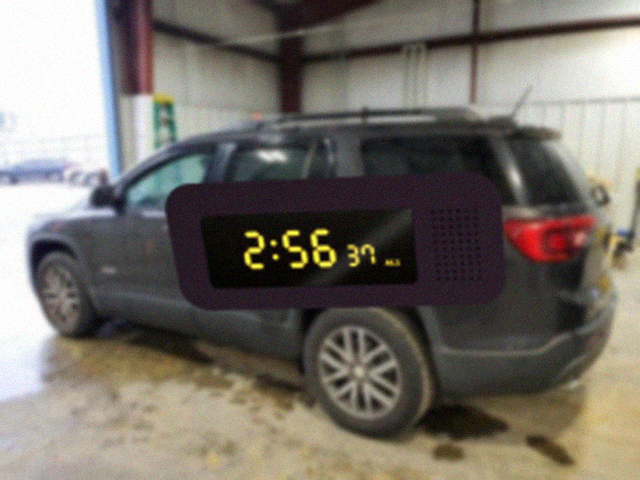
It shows 2,56,37
